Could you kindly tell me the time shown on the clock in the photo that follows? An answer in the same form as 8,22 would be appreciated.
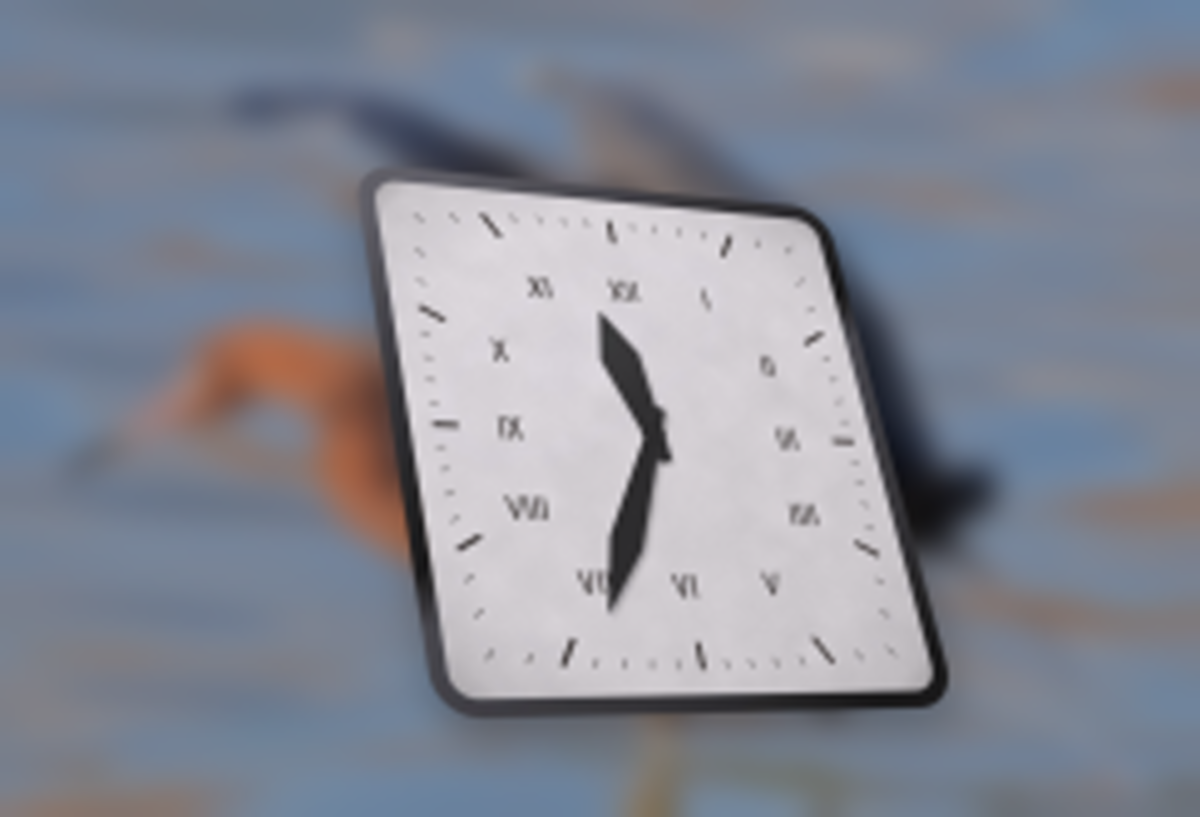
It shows 11,34
